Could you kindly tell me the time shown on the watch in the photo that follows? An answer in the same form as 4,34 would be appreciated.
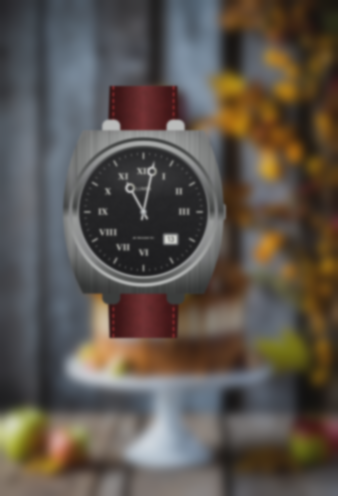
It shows 11,02
